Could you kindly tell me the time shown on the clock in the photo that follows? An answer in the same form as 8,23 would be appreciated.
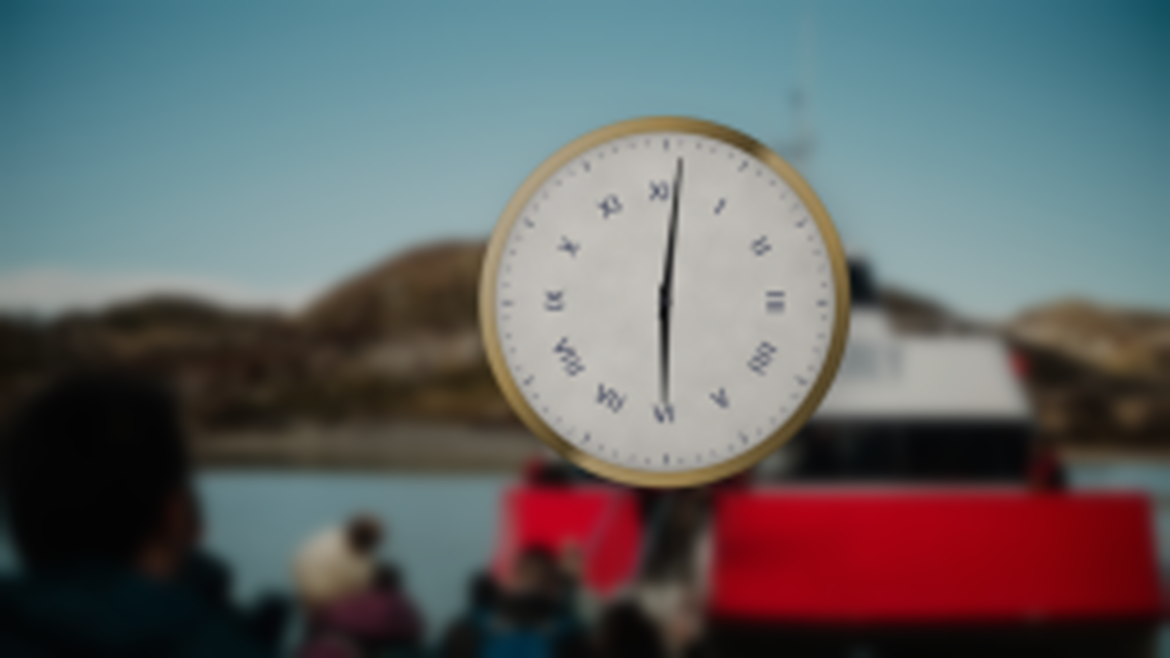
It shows 6,01
